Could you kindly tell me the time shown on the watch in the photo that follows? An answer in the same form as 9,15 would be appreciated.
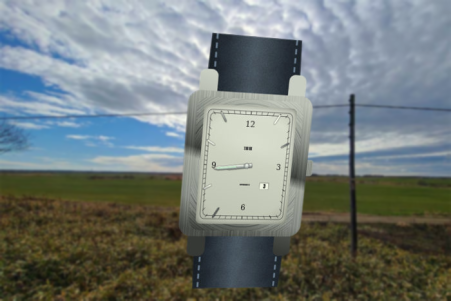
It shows 8,44
